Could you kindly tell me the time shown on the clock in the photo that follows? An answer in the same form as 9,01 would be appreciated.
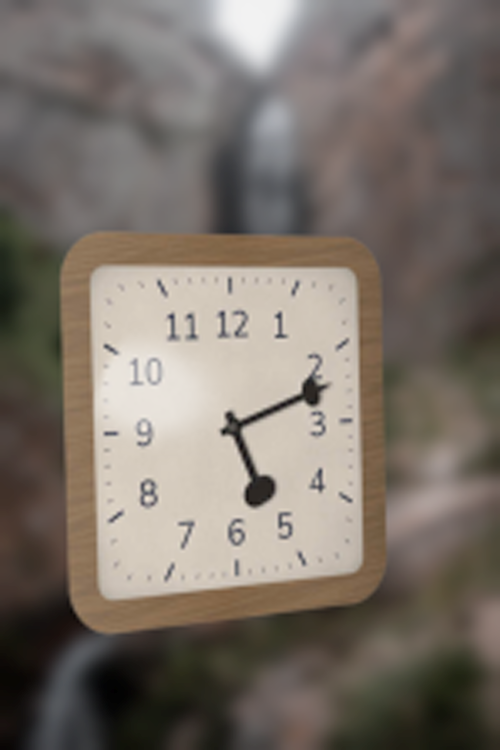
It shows 5,12
